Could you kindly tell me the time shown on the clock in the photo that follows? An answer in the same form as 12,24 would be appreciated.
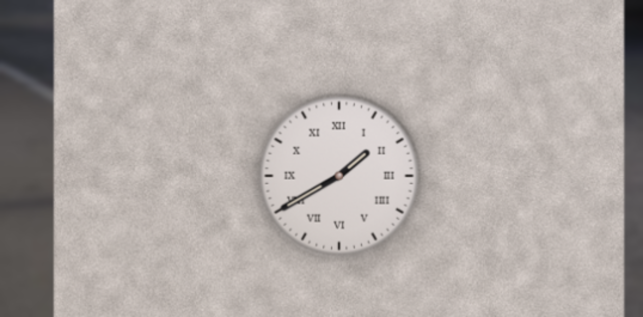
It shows 1,40
